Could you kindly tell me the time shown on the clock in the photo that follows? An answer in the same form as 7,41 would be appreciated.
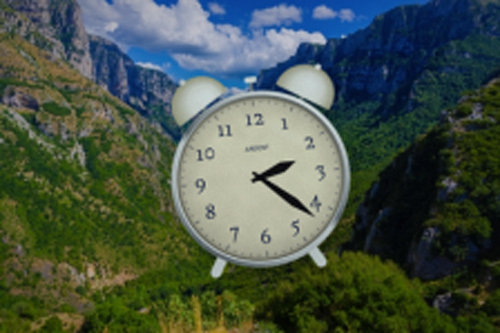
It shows 2,22
